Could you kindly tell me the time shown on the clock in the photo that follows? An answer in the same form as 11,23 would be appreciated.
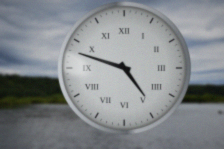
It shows 4,48
